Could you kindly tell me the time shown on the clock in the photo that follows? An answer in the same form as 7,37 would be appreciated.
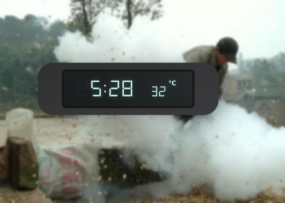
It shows 5,28
